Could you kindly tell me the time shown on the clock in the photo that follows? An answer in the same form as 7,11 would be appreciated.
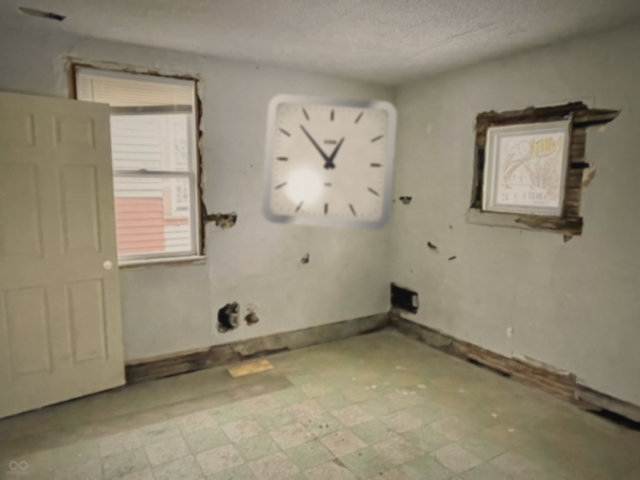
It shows 12,53
